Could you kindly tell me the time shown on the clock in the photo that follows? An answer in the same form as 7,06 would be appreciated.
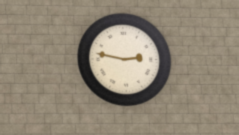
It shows 2,47
